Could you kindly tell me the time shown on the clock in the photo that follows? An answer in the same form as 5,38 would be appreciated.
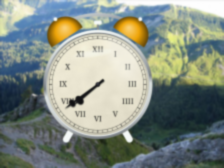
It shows 7,39
